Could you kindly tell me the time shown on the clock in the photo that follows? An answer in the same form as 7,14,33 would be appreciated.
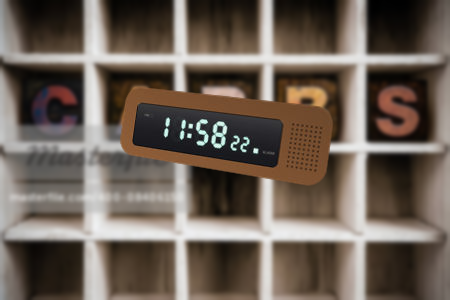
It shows 11,58,22
